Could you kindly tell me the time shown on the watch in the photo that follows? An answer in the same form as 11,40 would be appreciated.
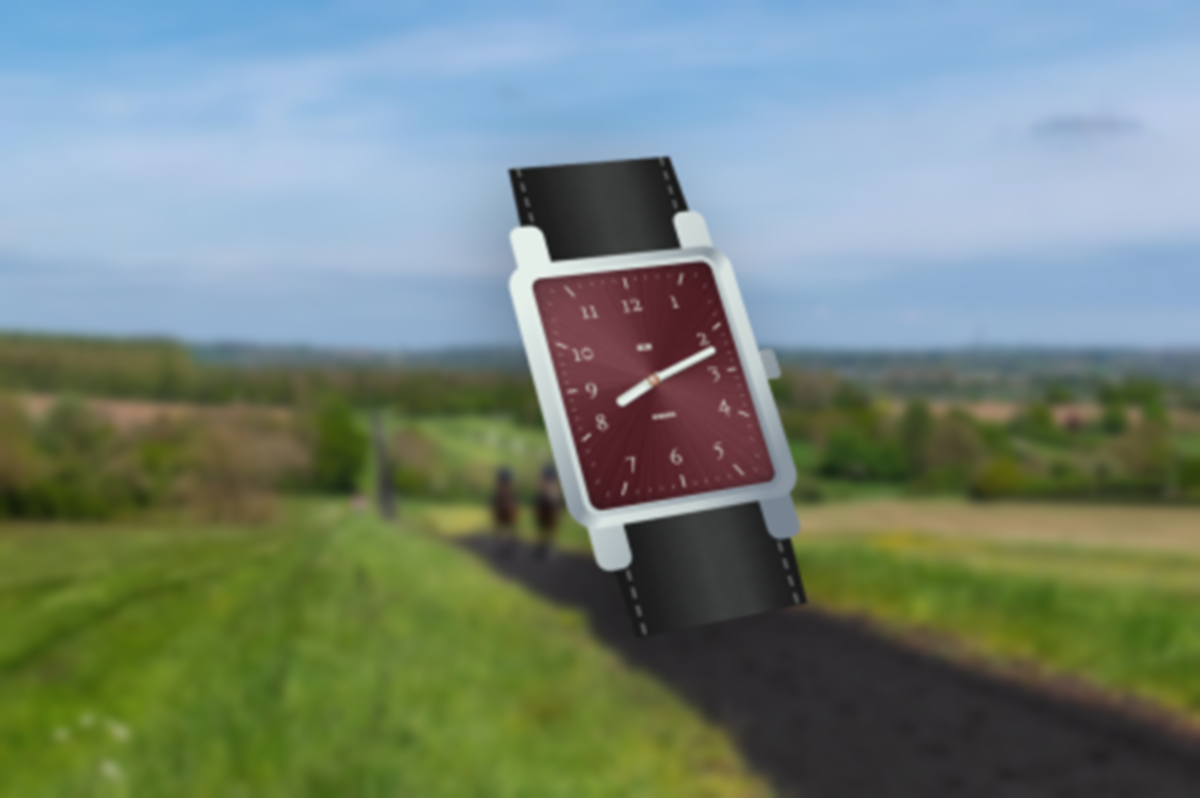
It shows 8,12
